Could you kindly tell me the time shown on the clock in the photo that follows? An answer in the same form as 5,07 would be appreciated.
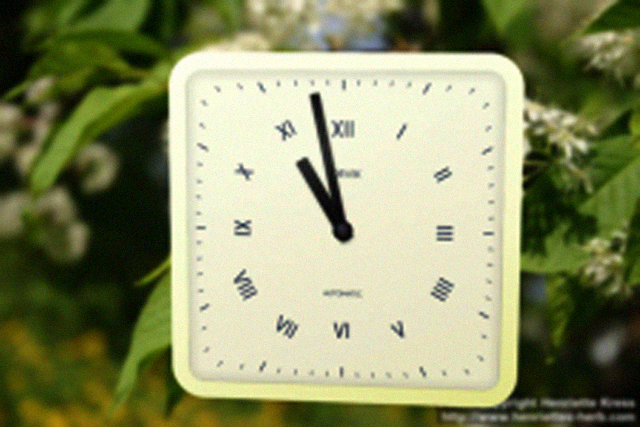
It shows 10,58
